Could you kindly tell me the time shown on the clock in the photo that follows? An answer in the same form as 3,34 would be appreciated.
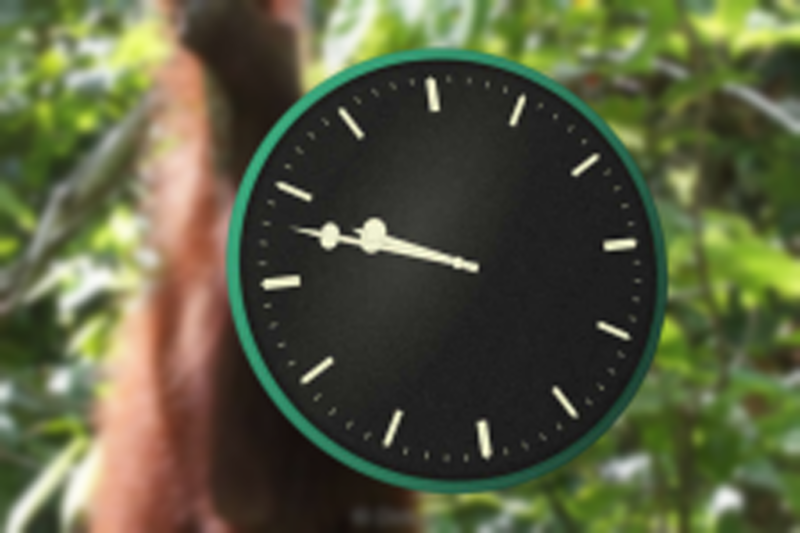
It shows 9,48
